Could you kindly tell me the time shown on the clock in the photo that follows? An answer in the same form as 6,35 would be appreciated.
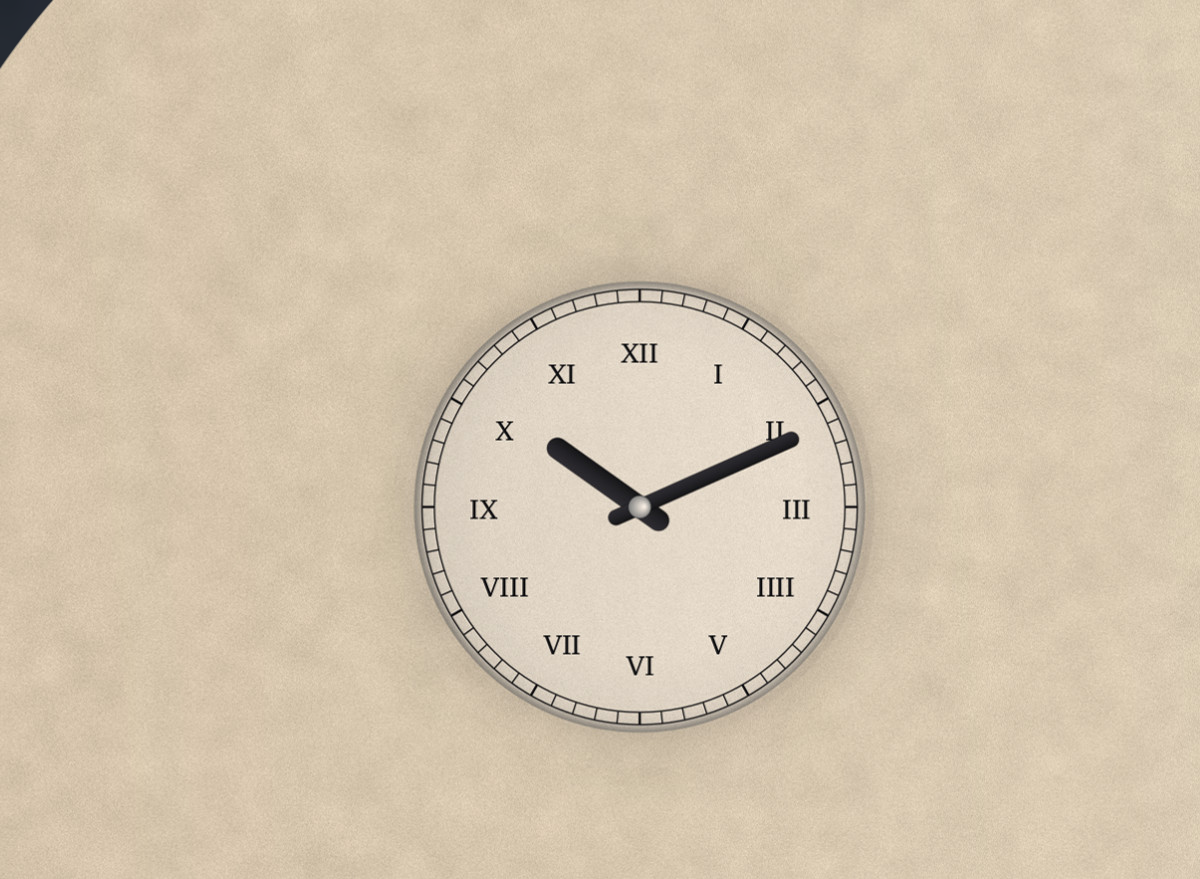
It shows 10,11
